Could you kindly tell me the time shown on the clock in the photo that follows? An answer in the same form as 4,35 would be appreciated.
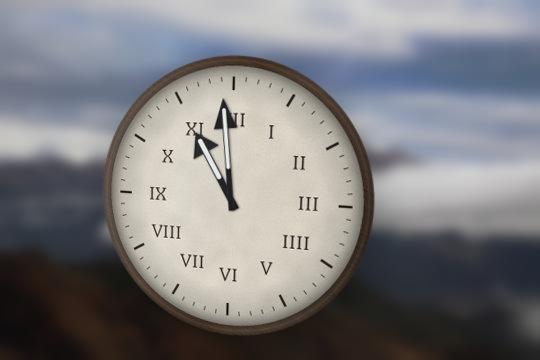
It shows 10,59
